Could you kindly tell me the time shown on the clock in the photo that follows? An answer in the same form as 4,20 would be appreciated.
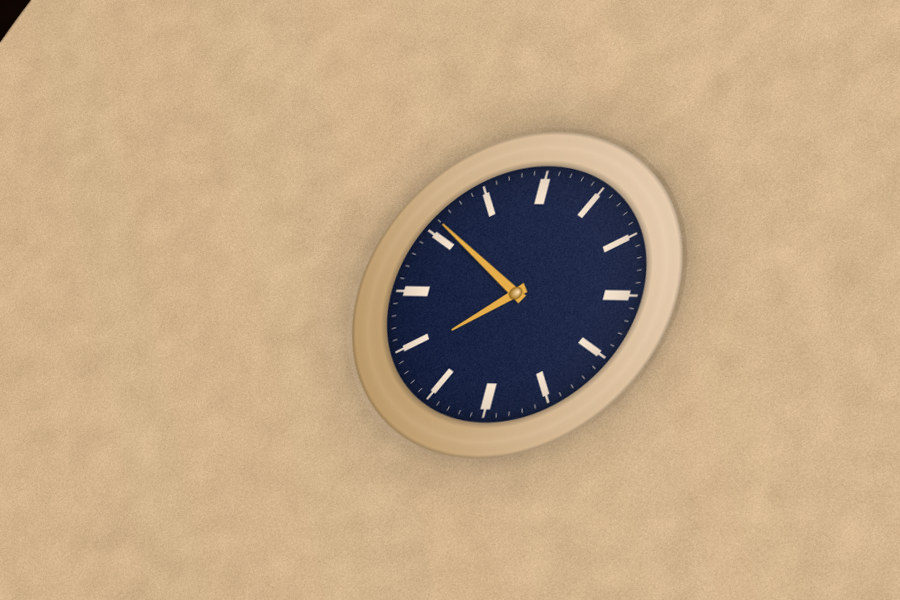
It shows 7,51
